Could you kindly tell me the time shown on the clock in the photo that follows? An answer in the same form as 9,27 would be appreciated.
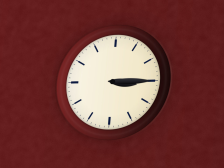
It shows 3,15
